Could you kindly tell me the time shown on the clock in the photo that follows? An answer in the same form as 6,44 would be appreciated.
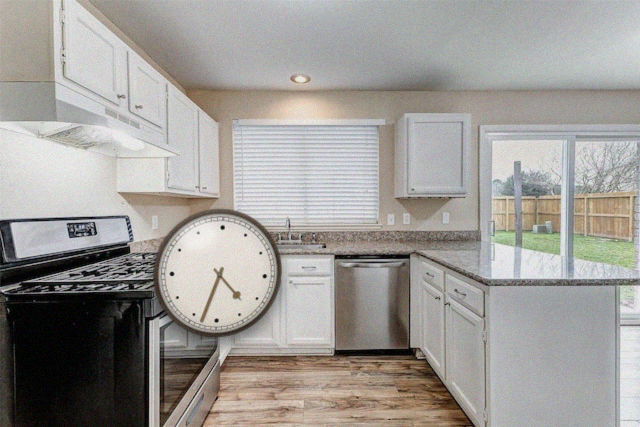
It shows 4,33
